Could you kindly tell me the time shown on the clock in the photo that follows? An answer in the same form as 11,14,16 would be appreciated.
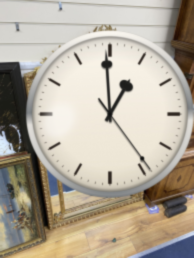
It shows 12,59,24
